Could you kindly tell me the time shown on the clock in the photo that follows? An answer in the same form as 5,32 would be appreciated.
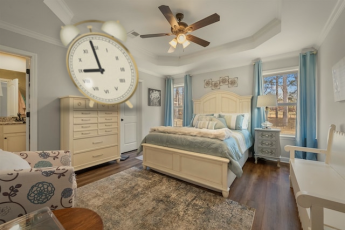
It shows 8,59
